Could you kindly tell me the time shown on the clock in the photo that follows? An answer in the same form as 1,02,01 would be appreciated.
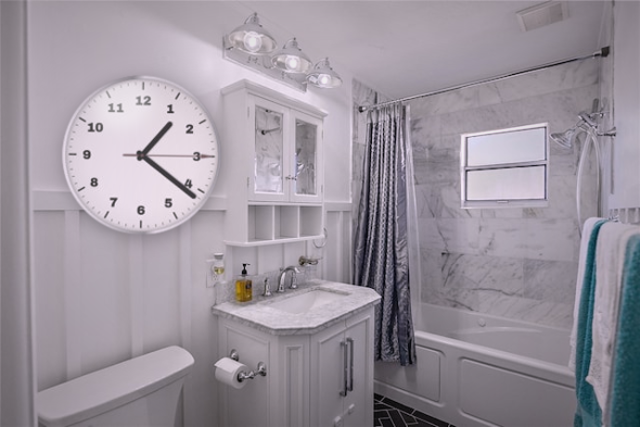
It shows 1,21,15
